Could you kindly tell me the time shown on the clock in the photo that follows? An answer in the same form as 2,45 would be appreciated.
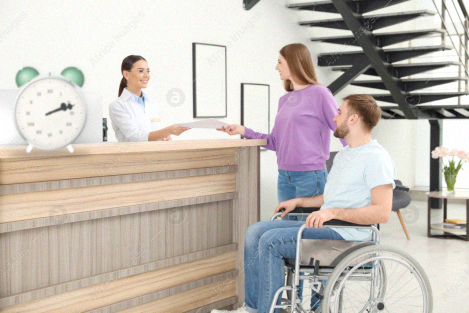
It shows 2,12
